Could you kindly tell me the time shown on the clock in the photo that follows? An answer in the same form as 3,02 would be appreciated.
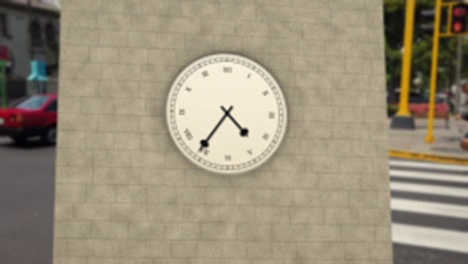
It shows 4,36
